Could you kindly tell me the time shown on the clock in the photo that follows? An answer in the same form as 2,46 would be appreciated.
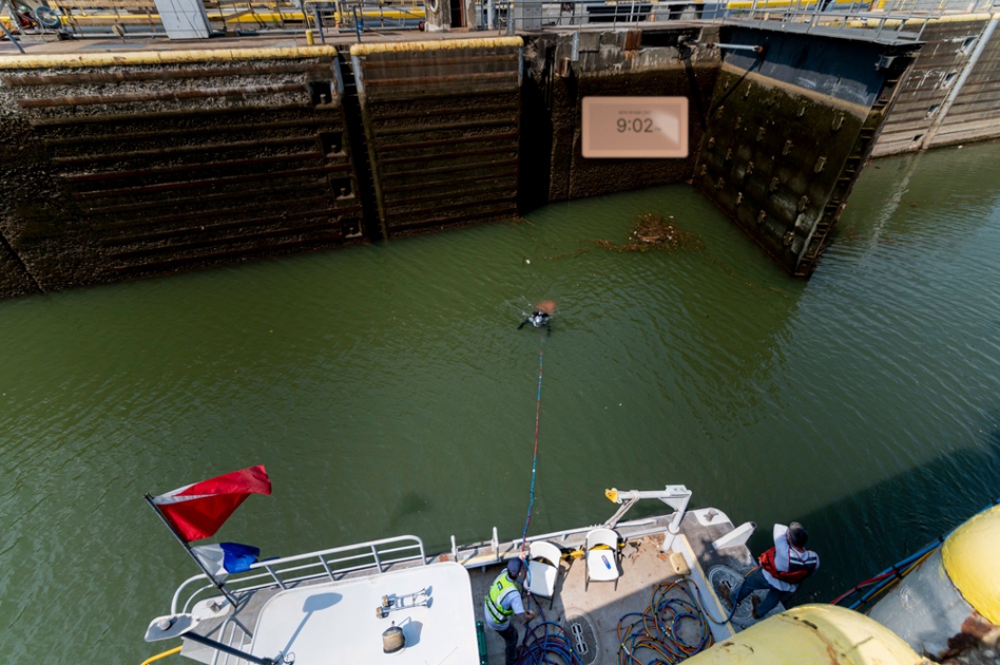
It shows 9,02
